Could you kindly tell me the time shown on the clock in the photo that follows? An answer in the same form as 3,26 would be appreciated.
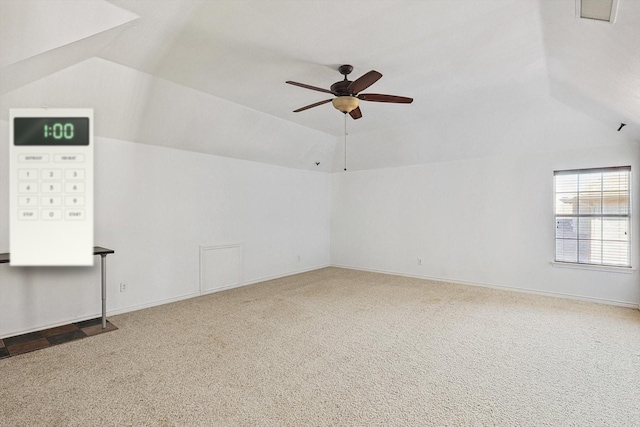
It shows 1,00
